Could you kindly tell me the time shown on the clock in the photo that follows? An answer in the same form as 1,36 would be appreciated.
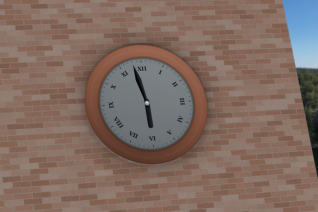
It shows 5,58
